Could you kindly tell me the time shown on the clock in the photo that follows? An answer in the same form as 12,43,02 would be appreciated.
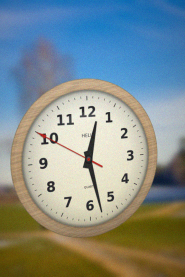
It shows 12,27,50
